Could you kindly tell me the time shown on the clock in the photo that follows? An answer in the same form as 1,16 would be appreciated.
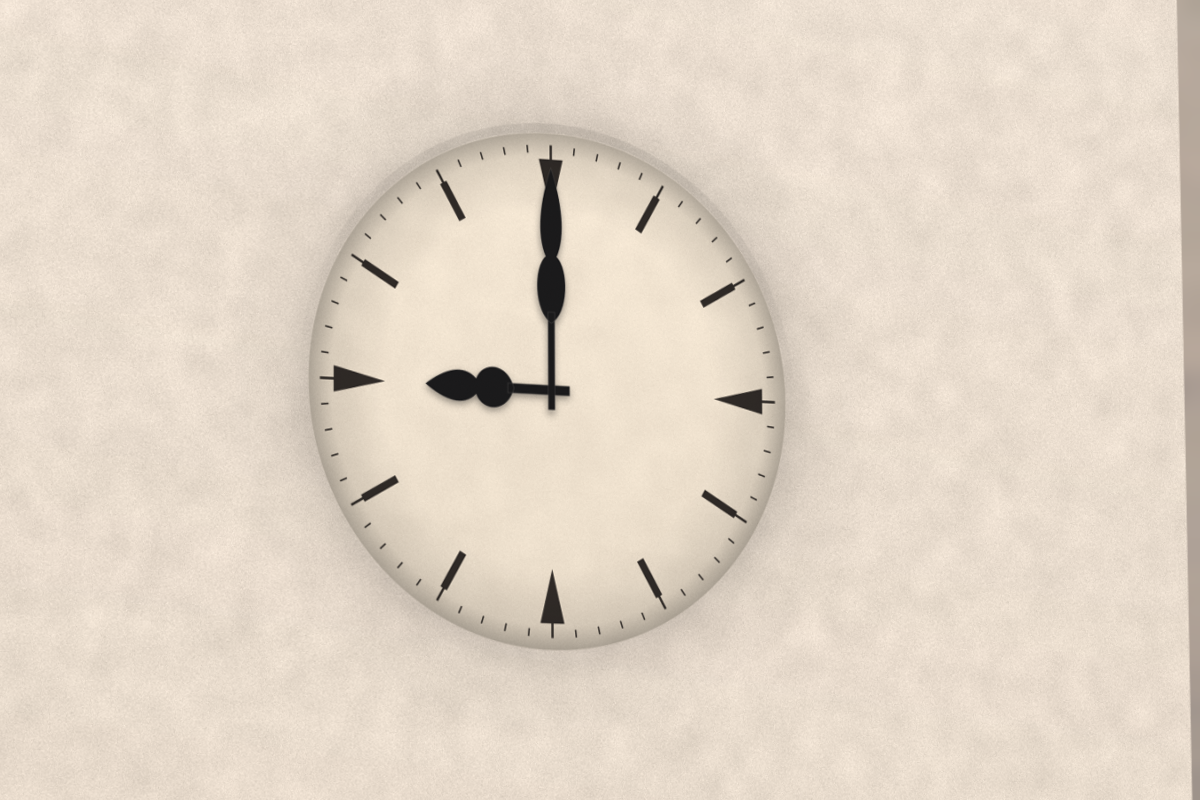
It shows 9,00
